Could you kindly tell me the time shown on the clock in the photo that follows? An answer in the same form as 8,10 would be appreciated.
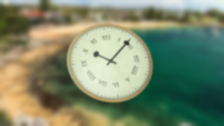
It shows 10,08
